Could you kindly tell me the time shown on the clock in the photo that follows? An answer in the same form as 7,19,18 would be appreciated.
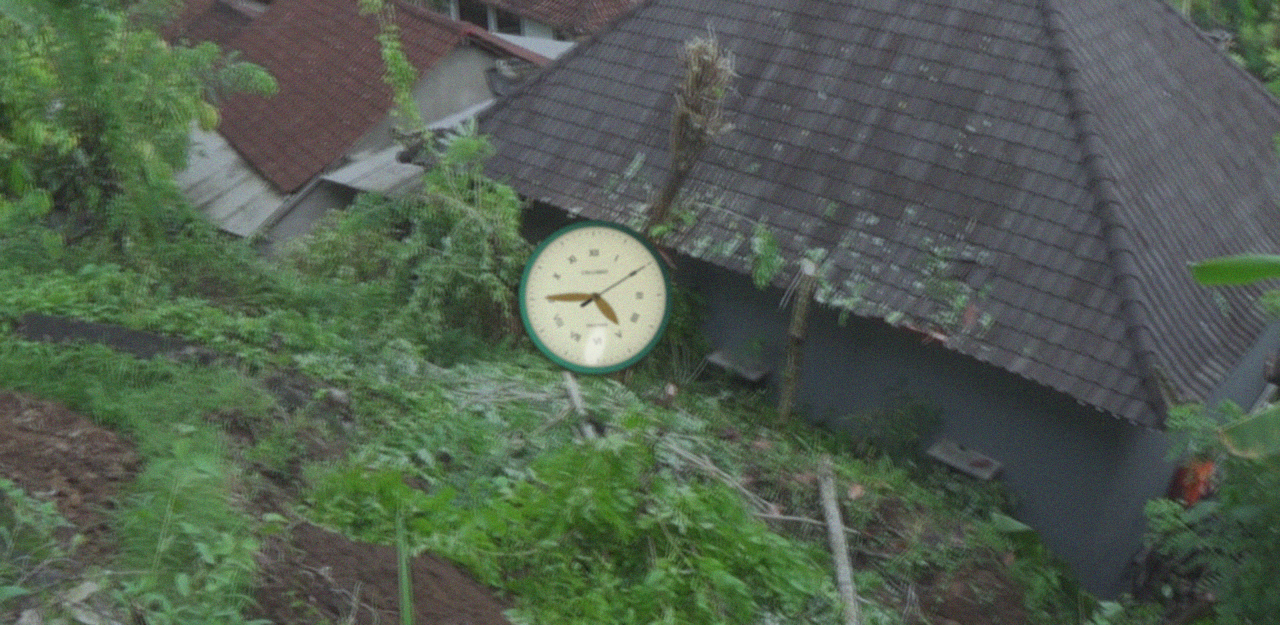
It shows 4,45,10
